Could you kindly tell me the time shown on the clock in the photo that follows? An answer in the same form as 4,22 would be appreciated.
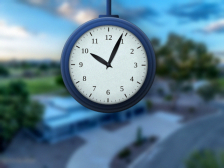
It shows 10,04
